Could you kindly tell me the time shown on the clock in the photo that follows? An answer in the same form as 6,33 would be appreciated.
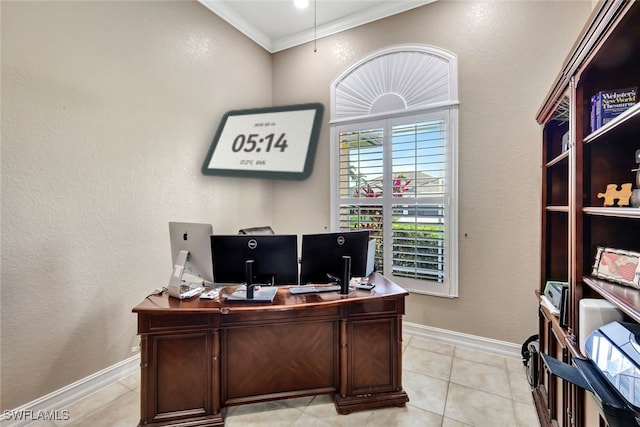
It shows 5,14
